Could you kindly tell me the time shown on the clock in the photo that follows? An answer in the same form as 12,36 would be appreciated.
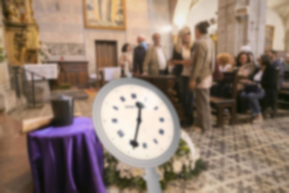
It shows 12,34
